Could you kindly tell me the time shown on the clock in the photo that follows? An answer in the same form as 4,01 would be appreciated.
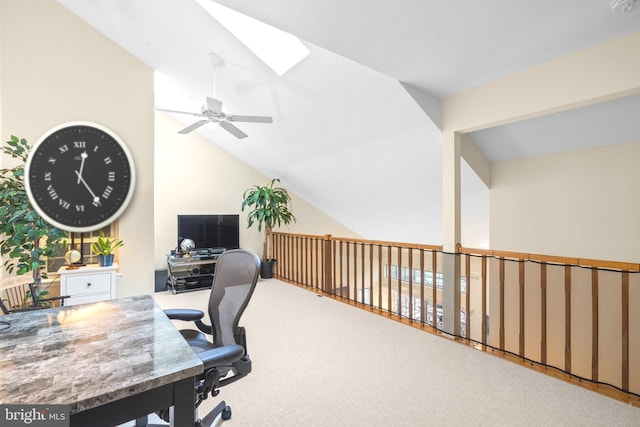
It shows 12,24
